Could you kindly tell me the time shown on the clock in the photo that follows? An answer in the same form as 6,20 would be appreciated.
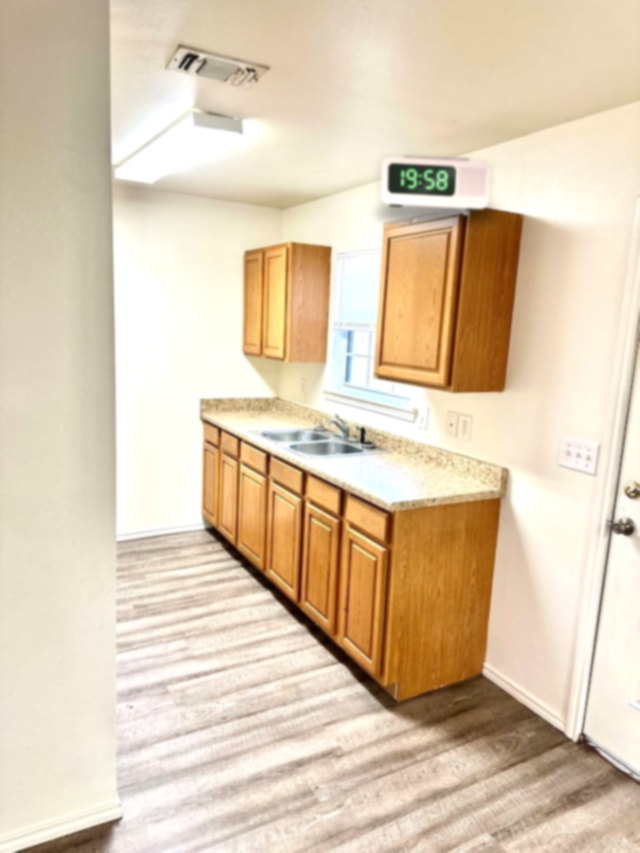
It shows 19,58
